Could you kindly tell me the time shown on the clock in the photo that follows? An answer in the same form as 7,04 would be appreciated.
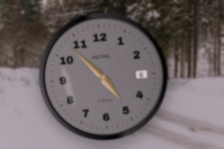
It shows 4,53
